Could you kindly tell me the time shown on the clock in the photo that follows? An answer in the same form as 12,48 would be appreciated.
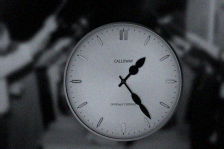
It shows 1,24
